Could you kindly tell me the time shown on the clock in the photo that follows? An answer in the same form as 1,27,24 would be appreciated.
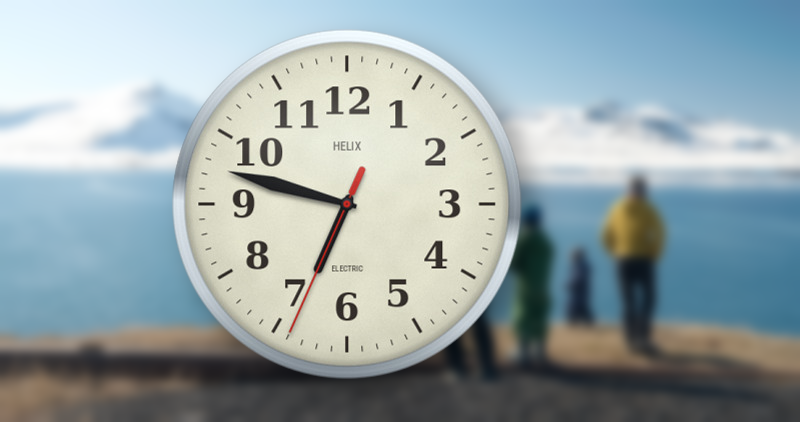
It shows 6,47,34
